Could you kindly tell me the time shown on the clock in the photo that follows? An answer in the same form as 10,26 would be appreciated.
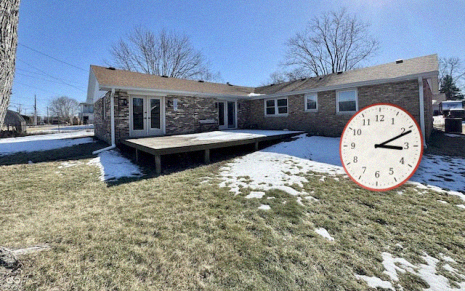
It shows 3,11
